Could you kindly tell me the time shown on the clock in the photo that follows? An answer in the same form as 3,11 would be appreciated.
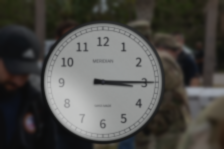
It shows 3,15
